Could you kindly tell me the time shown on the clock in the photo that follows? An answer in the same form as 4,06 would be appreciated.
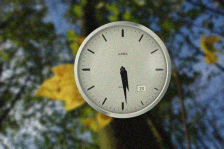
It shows 5,29
